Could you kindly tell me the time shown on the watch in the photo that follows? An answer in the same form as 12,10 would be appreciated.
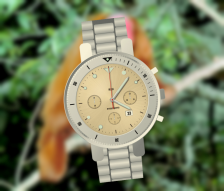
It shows 4,07
